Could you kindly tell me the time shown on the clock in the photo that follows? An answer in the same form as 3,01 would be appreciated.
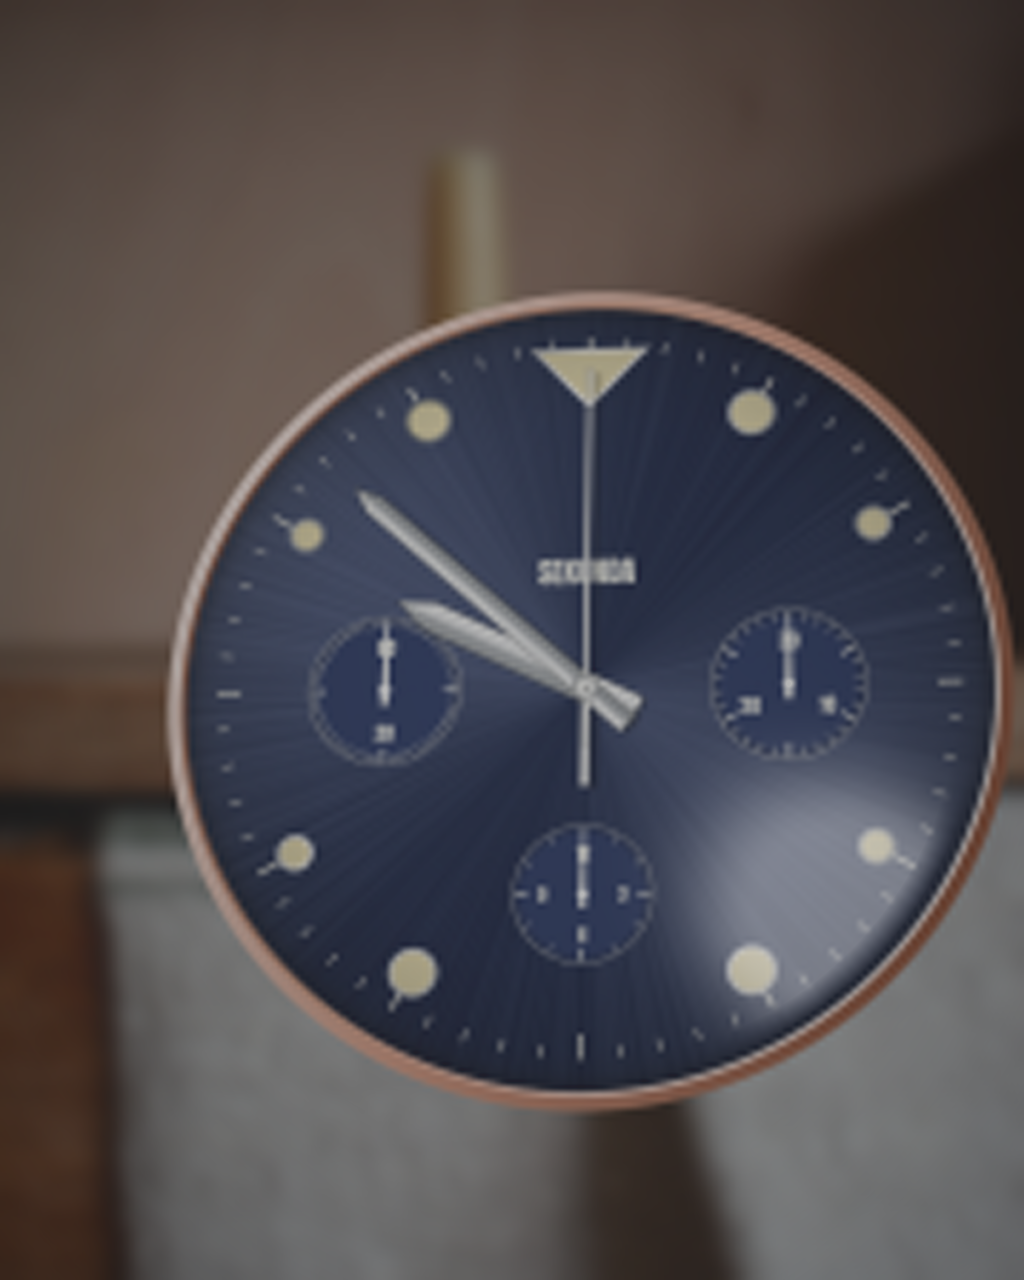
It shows 9,52
